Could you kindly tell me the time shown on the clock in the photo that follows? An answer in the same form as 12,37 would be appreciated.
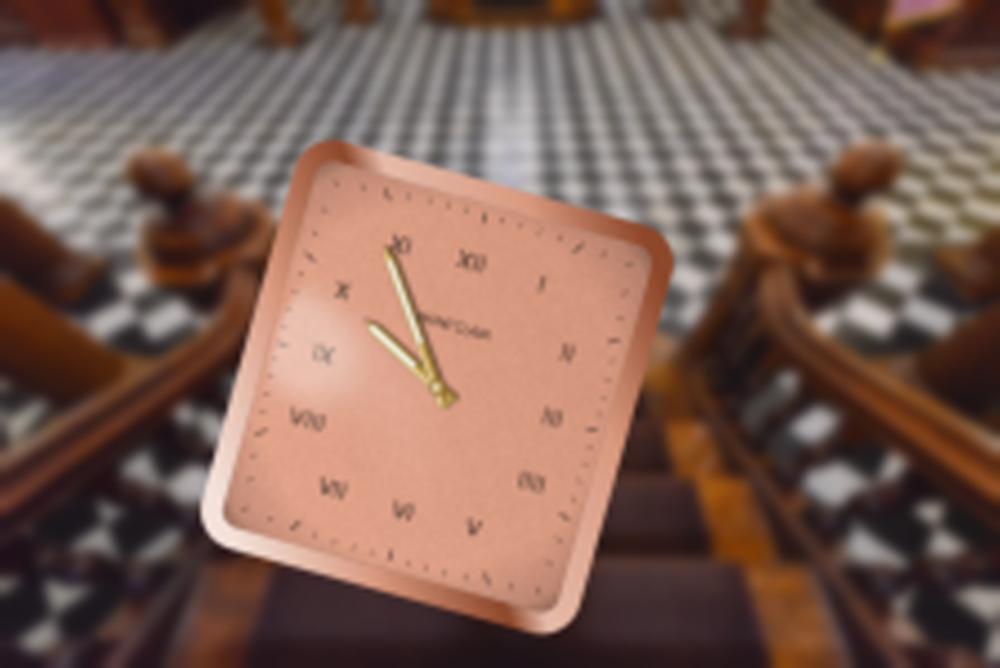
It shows 9,54
